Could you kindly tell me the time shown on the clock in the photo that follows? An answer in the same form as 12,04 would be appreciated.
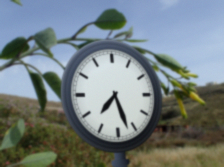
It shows 7,27
